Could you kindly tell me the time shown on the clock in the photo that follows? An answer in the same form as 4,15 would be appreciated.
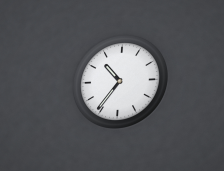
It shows 10,36
